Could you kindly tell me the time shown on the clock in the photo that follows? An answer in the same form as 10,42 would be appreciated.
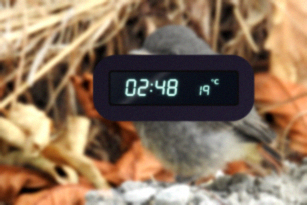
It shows 2,48
